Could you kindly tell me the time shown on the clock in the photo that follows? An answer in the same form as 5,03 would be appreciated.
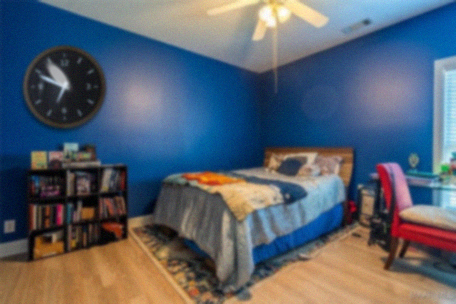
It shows 6,49
